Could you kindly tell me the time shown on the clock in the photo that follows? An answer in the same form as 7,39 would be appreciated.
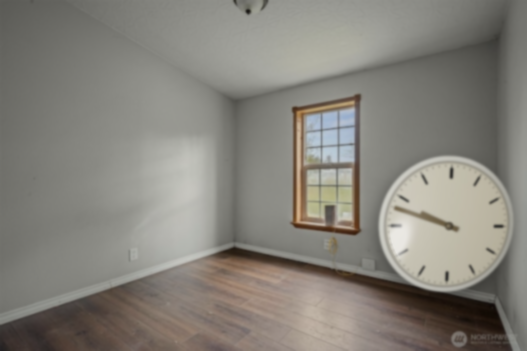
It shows 9,48
